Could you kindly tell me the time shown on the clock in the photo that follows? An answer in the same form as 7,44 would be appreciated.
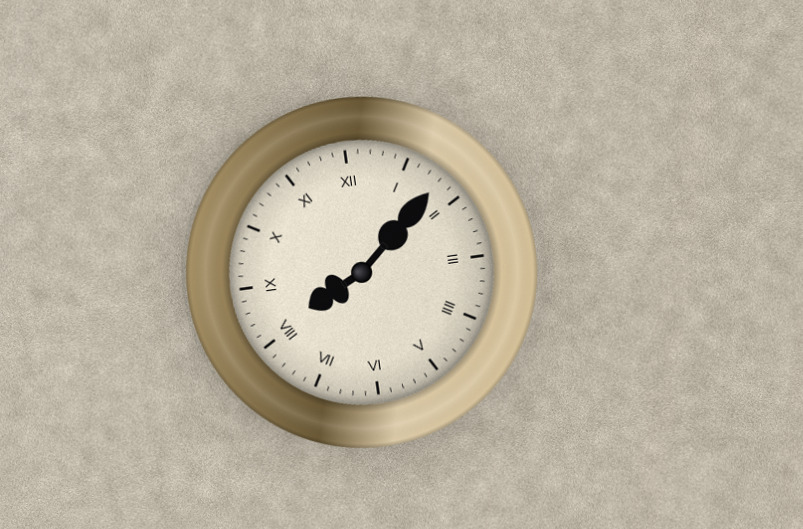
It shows 8,08
